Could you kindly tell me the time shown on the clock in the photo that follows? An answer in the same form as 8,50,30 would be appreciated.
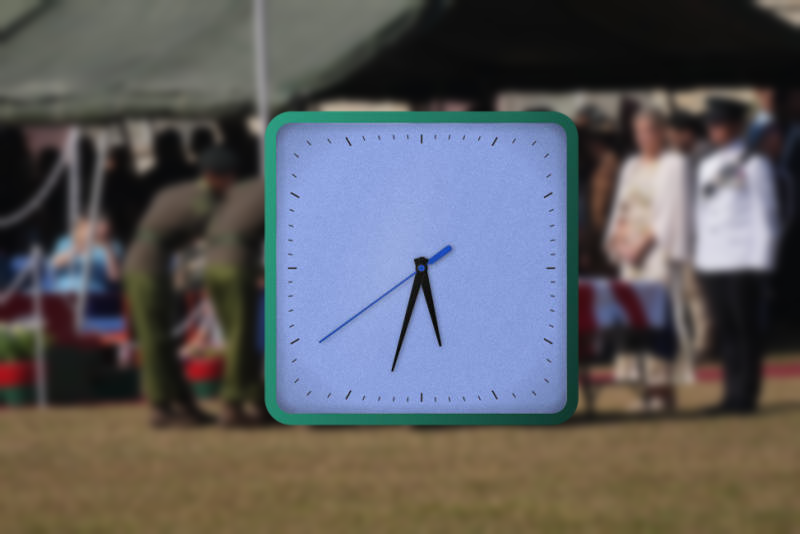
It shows 5,32,39
